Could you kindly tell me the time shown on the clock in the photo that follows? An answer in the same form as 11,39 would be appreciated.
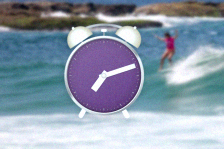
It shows 7,12
